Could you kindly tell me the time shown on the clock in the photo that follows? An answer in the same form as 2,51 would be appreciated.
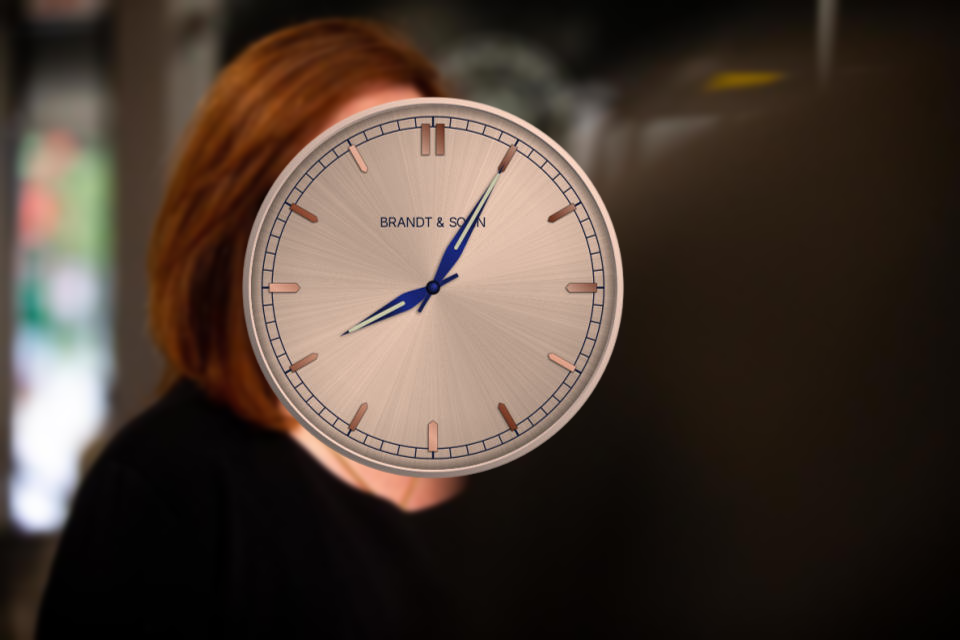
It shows 8,05
